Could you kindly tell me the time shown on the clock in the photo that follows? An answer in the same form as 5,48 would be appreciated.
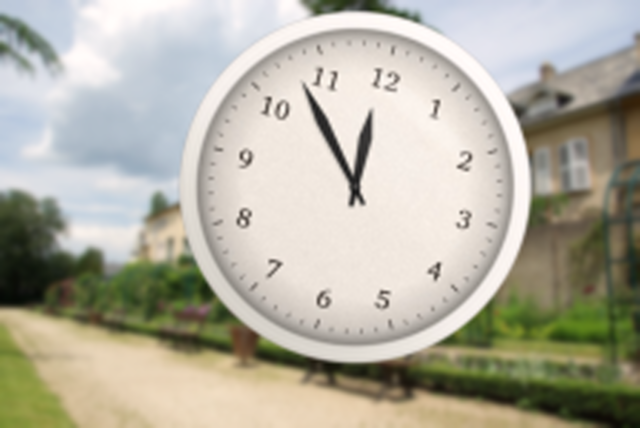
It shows 11,53
